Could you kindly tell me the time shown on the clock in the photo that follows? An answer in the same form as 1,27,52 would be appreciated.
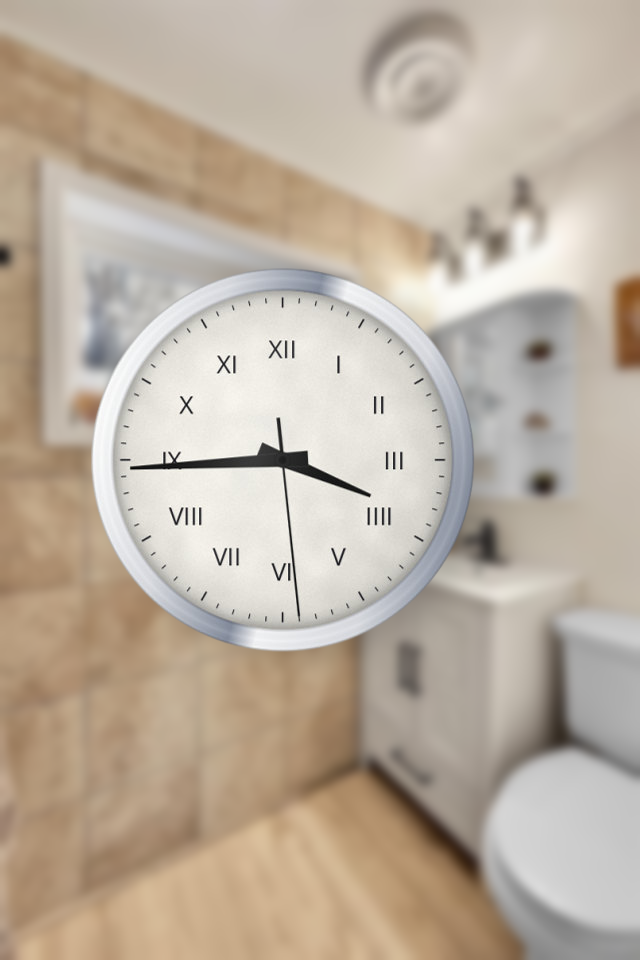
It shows 3,44,29
